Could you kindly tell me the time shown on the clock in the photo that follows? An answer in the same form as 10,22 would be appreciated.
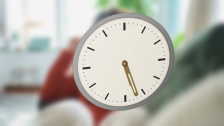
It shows 5,27
